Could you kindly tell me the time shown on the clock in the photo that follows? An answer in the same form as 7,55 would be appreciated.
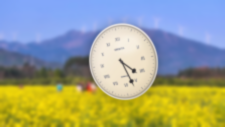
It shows 4,27
